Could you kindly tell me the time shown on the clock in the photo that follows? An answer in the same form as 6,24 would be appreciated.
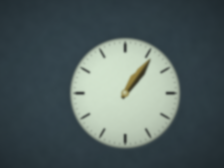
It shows 1,06
